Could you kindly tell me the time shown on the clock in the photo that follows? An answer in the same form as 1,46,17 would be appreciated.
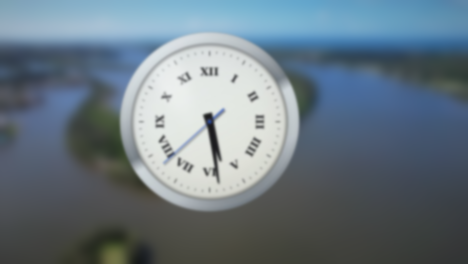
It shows 5,28,38
